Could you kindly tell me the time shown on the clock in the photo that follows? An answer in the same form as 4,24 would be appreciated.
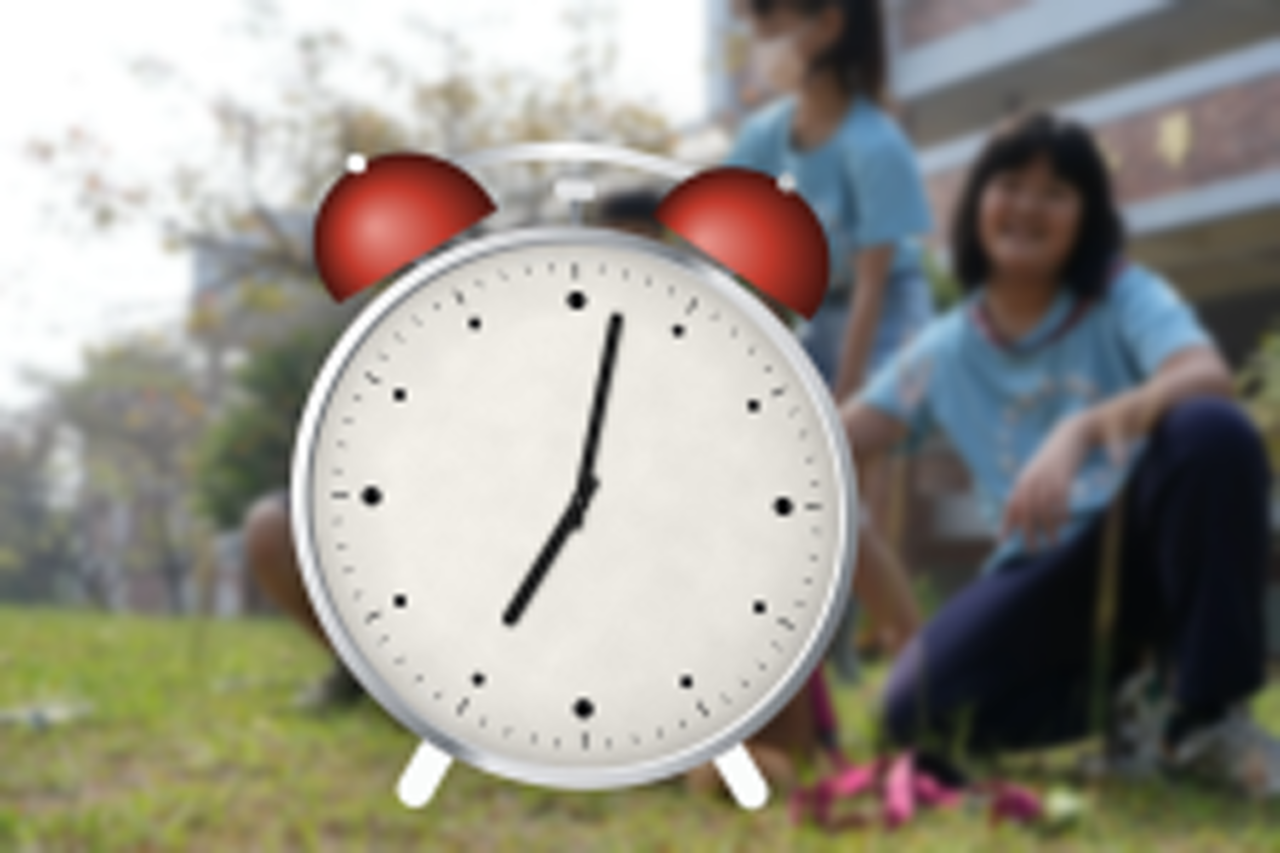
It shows 7,02
